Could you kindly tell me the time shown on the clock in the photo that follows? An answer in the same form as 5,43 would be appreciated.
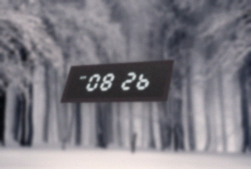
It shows 8,26
